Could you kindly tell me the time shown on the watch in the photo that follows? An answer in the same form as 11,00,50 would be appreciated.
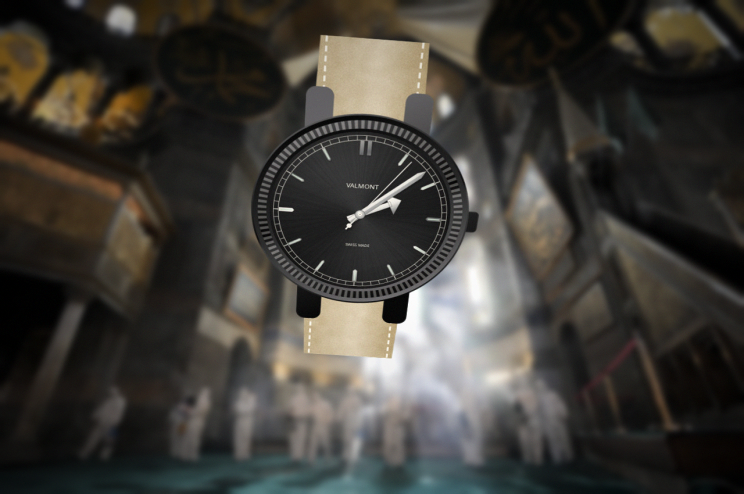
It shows 2,08,06
